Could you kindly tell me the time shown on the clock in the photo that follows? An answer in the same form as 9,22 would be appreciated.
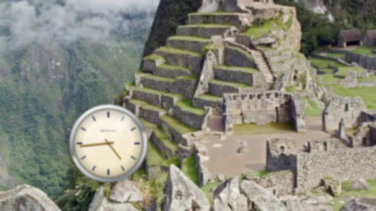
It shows 4,44
